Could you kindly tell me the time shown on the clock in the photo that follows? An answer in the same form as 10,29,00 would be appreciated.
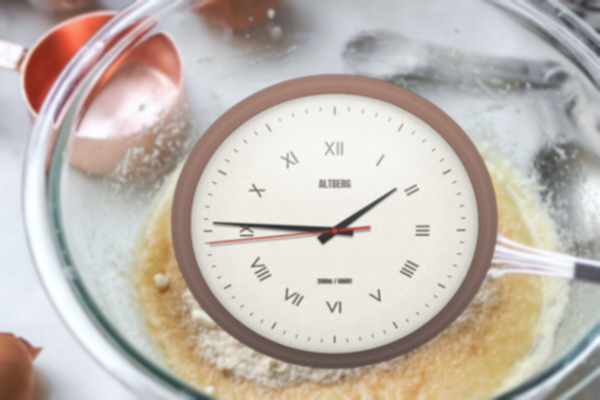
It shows 1,45,44
